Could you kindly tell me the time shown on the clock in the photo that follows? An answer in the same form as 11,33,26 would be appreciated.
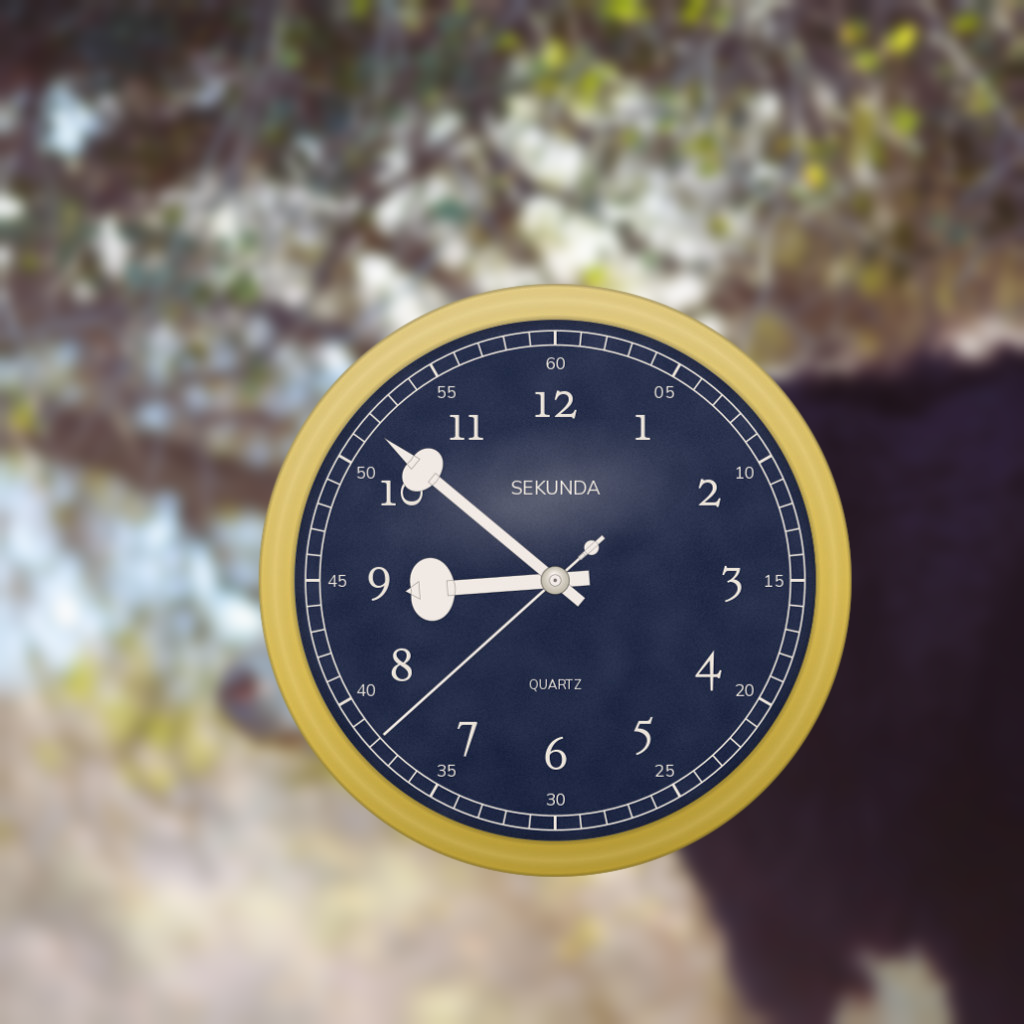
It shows 8,51,38
